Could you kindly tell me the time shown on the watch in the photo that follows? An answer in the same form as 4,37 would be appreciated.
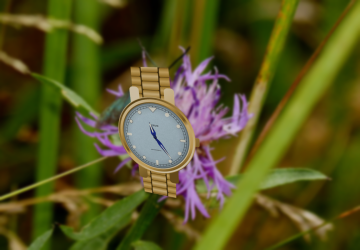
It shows 11,24
